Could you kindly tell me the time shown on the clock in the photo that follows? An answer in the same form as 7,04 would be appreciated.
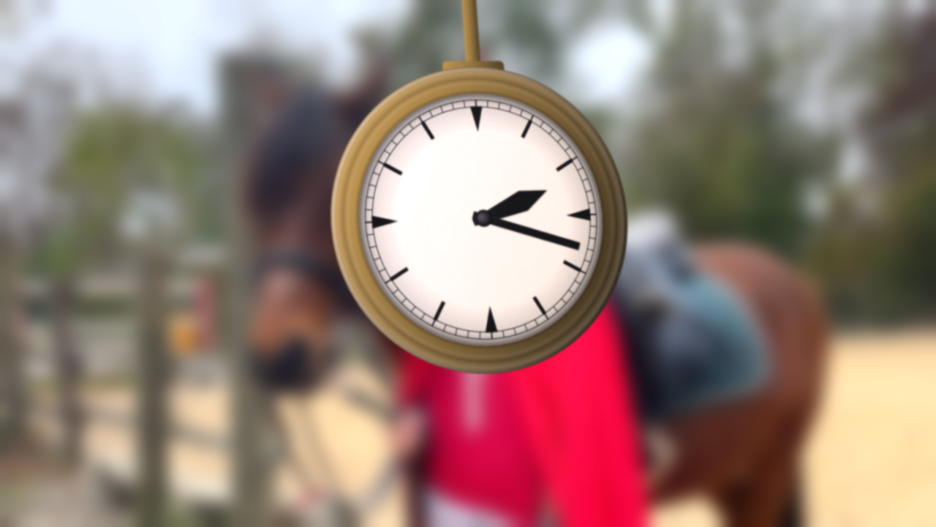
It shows 2,18
